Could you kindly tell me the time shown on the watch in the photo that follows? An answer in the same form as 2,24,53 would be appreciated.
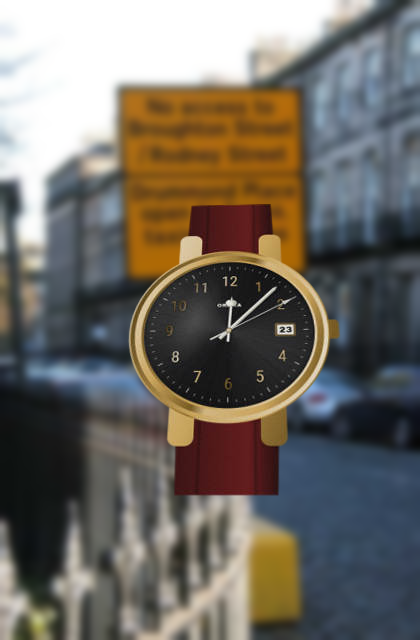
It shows 12,07,10
